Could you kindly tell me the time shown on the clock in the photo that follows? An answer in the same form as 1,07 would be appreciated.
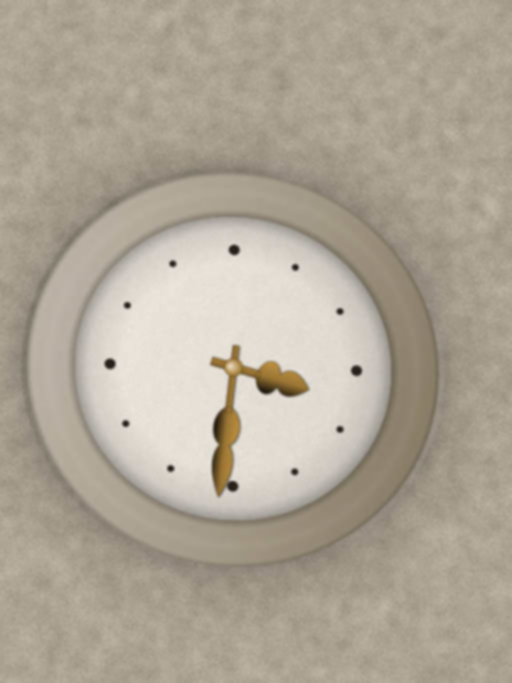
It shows 3,31
